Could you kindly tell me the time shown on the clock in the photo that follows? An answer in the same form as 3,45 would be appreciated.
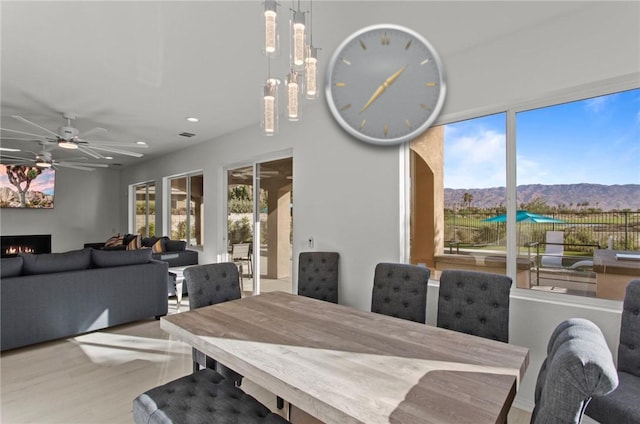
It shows 1,37
